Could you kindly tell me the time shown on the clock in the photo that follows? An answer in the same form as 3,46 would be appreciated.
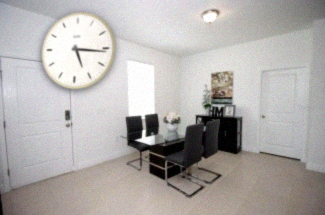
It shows 5,16
